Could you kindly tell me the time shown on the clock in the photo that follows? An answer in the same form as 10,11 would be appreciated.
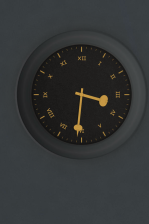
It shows 3,31
